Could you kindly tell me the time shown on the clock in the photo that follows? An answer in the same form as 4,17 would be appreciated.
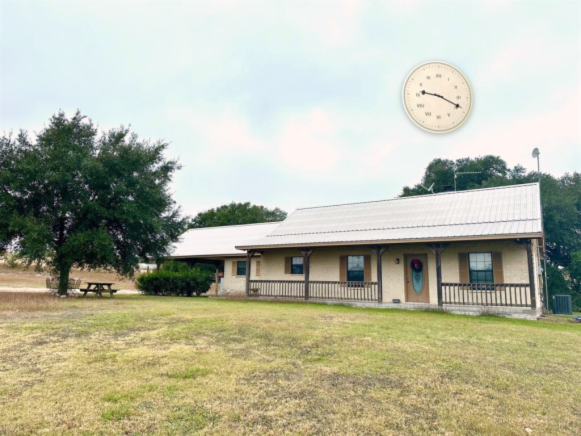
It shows 9,19
